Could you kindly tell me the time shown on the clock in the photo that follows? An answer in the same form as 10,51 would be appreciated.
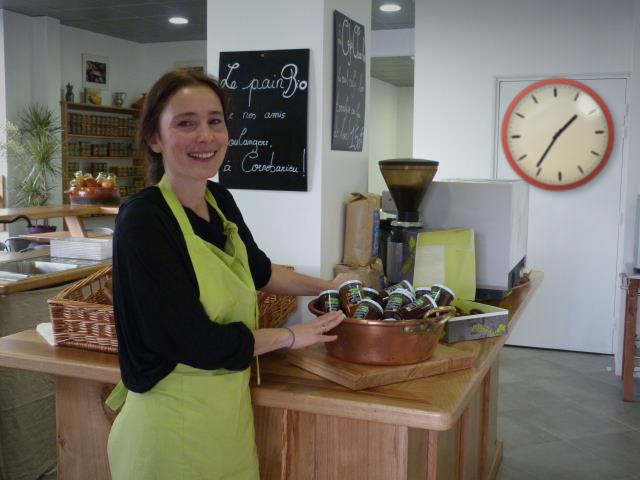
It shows 1,36
